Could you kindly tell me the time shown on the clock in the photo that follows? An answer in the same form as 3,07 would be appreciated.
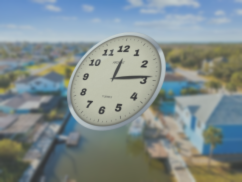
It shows 12,14
